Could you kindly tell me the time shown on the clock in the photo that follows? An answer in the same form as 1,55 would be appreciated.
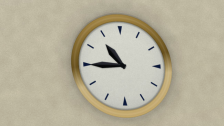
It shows 10,45
